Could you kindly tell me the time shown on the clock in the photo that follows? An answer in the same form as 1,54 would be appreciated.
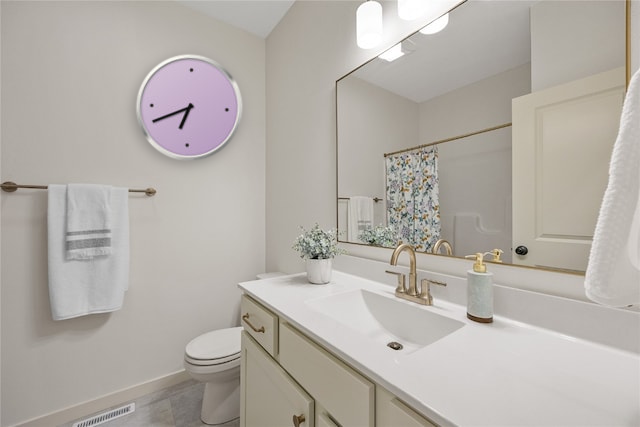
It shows 6,41
